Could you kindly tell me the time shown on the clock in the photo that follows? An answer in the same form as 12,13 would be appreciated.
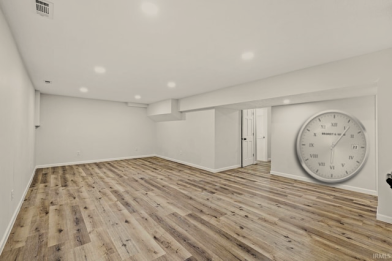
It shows 6,06
